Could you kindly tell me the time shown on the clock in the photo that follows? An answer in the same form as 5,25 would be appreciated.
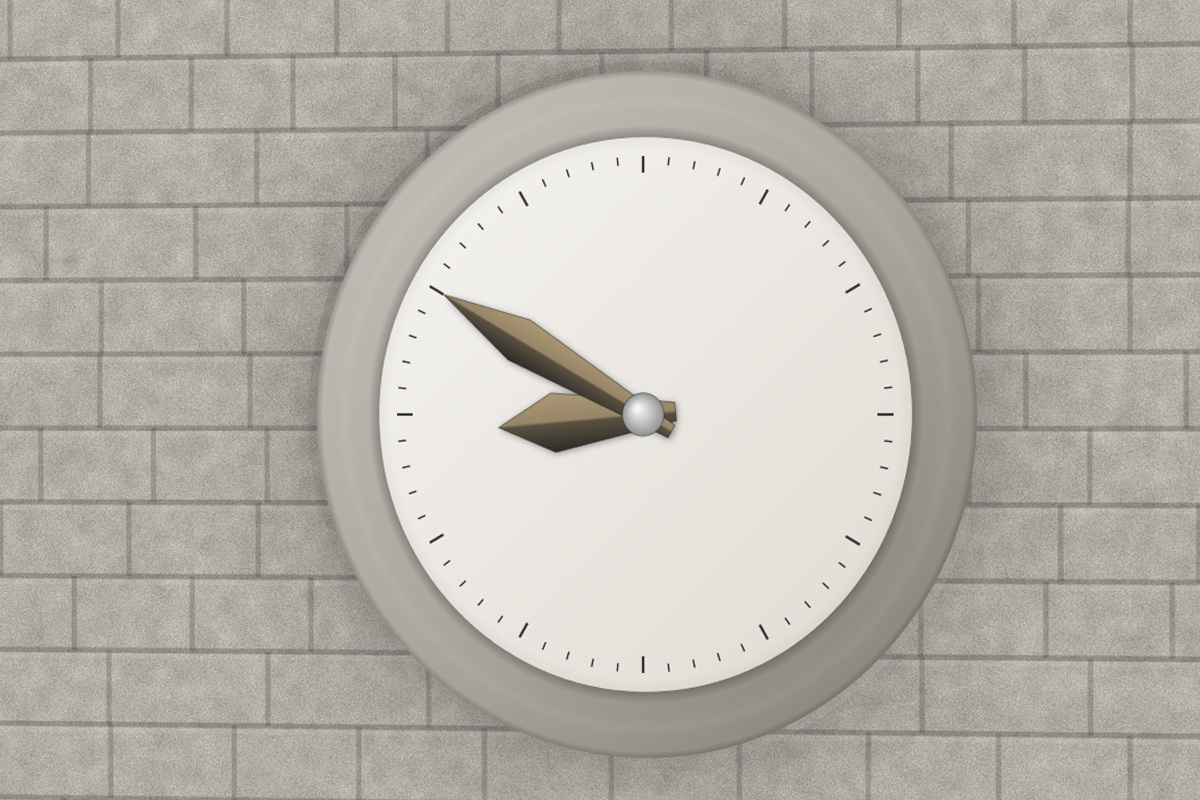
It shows 8,50
